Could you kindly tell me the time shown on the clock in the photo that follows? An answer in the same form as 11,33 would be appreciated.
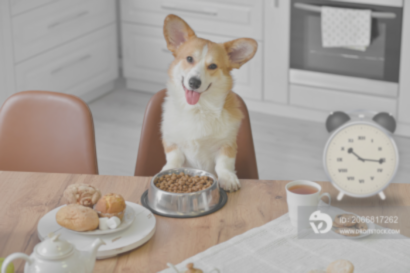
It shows 10,16
